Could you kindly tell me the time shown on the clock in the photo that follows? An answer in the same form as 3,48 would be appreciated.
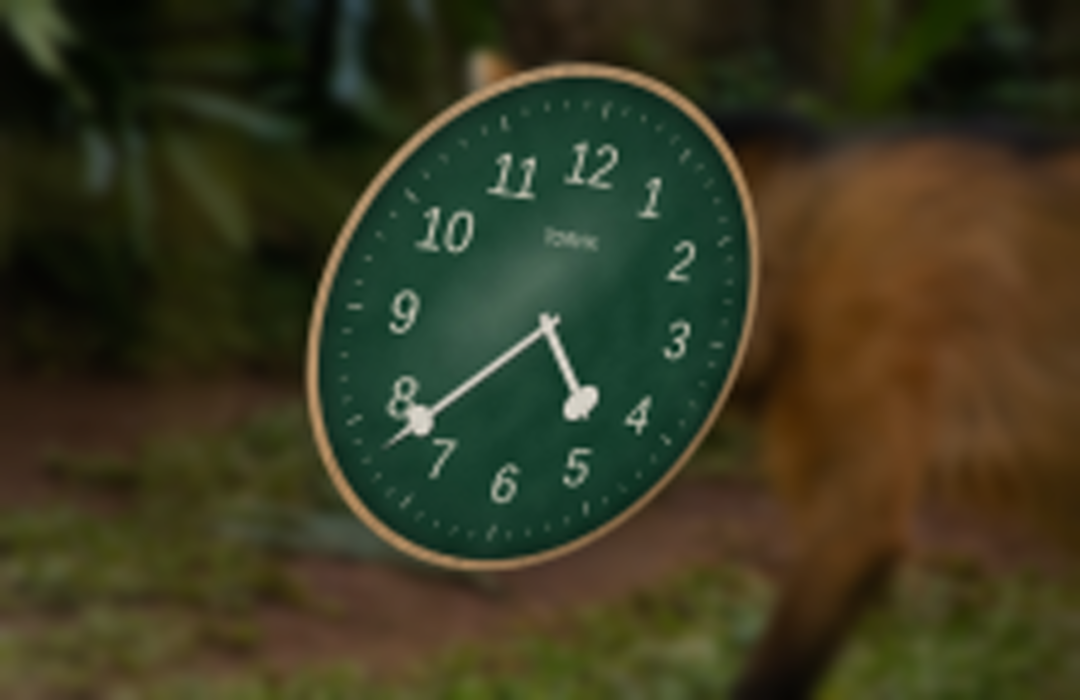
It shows 4,38
